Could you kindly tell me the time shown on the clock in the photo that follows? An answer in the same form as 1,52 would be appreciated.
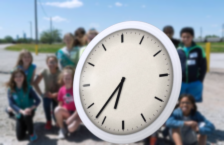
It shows 6,37
